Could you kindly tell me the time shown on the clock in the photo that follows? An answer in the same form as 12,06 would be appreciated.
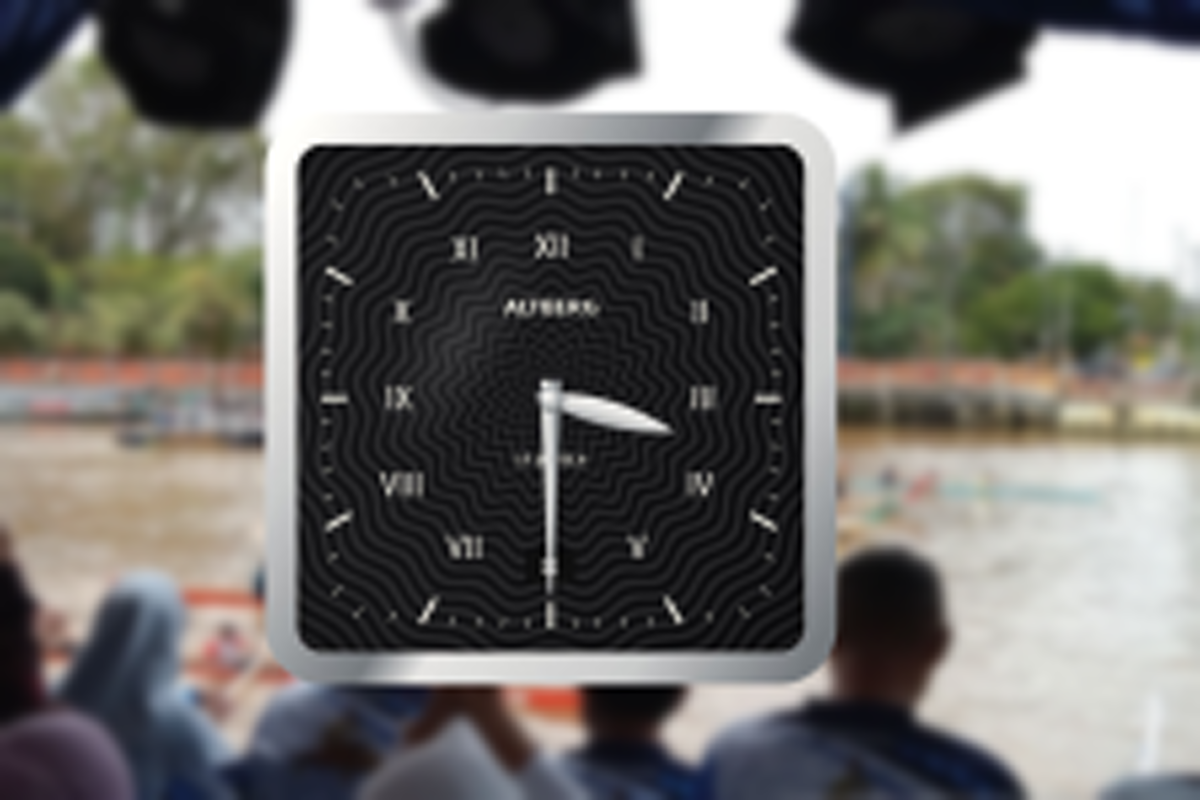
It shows 3,30
